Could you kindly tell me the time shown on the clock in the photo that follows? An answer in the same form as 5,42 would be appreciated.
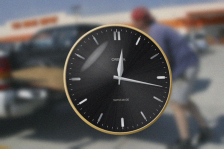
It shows 12,17
